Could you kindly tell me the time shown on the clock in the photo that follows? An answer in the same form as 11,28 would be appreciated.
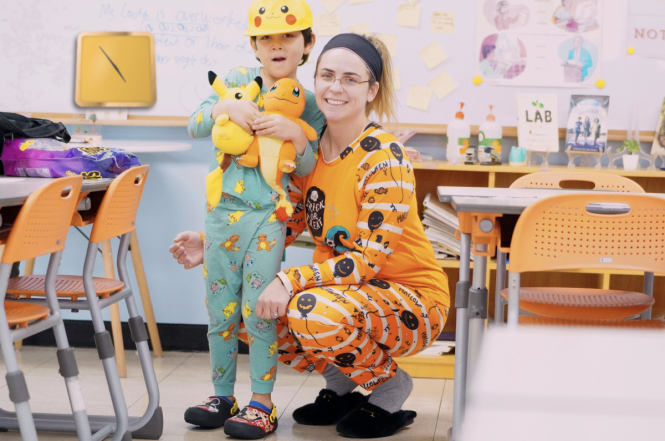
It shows 4,54
